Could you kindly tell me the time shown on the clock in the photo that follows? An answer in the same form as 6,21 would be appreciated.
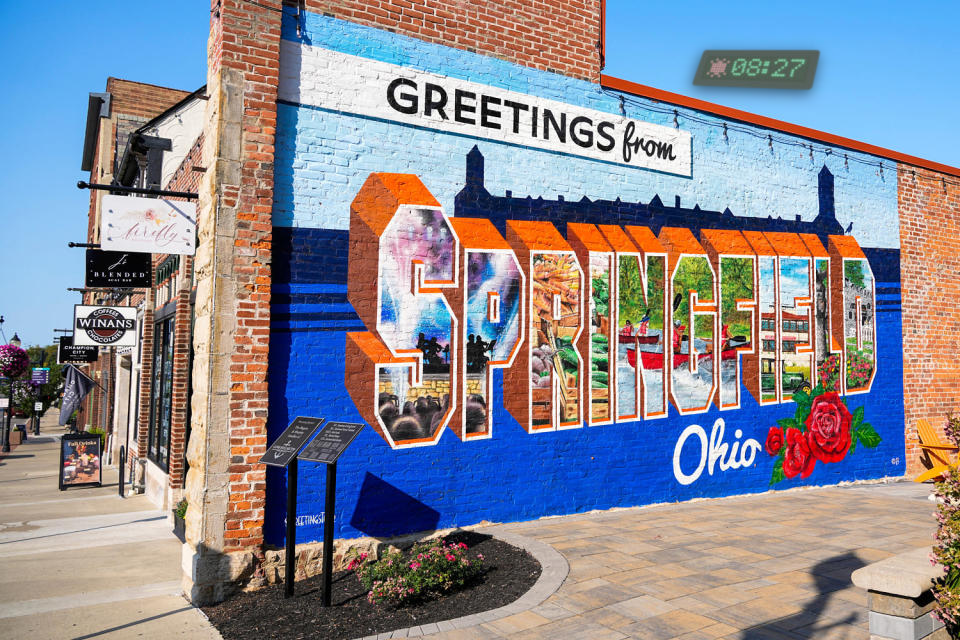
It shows 8,27
